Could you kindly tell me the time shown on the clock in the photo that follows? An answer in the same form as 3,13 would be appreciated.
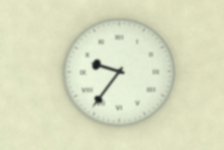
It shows 9,36
